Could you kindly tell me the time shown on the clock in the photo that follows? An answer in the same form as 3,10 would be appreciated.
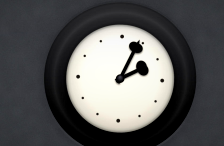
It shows 2,04
